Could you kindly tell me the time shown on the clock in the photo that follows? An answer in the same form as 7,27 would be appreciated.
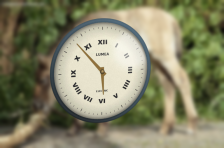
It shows 5,53
